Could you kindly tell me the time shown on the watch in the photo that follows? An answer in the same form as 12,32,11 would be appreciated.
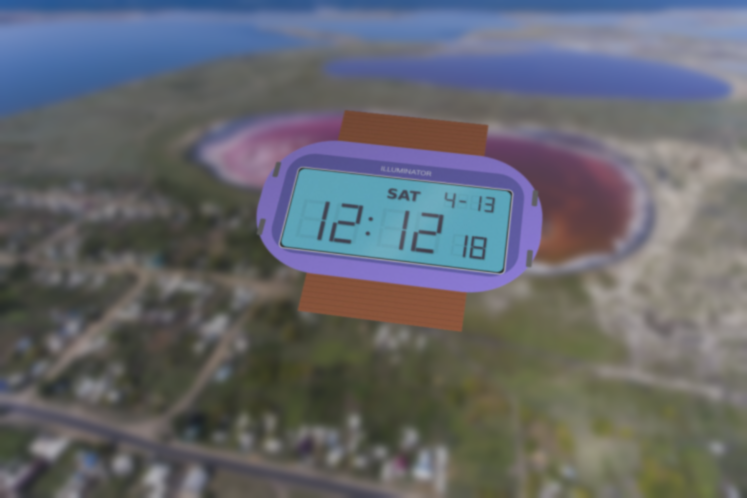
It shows 12,12,18
